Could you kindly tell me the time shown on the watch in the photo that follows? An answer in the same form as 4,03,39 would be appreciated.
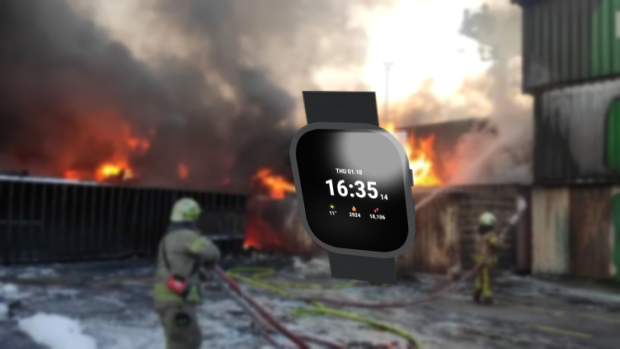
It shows 16,35,14
